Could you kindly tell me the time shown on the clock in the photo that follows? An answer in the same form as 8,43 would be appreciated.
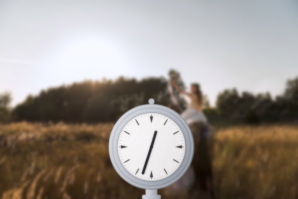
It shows 12,33
